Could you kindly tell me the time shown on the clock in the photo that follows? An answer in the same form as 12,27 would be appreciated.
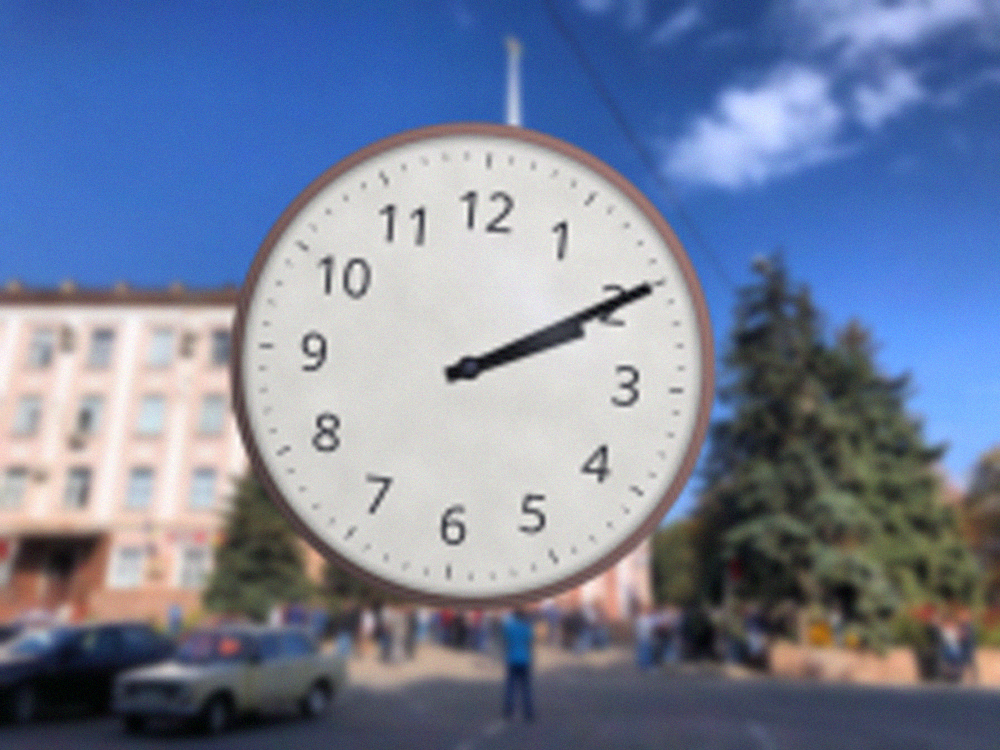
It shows 2,10
